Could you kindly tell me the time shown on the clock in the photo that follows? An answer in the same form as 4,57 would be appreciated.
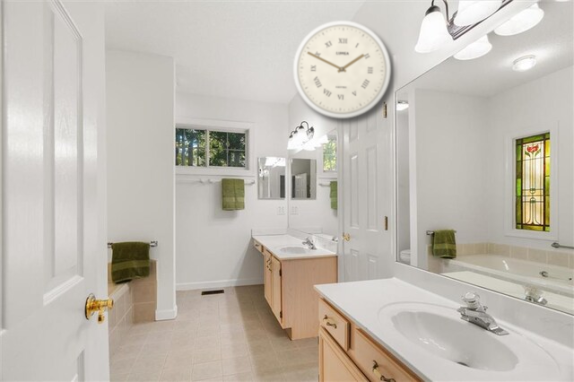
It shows 1,49
